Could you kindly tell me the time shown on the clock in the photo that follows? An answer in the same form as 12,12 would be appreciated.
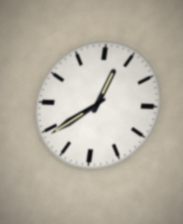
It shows 12,39
